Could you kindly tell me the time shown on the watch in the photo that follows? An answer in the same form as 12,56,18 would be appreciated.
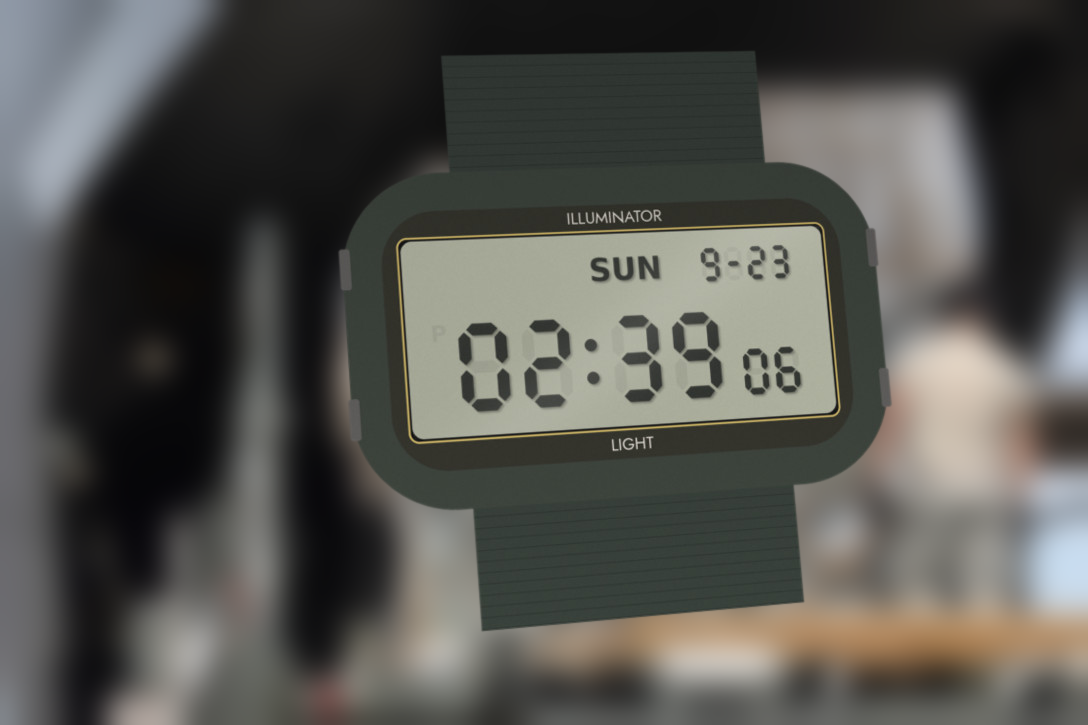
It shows 2,39,06
